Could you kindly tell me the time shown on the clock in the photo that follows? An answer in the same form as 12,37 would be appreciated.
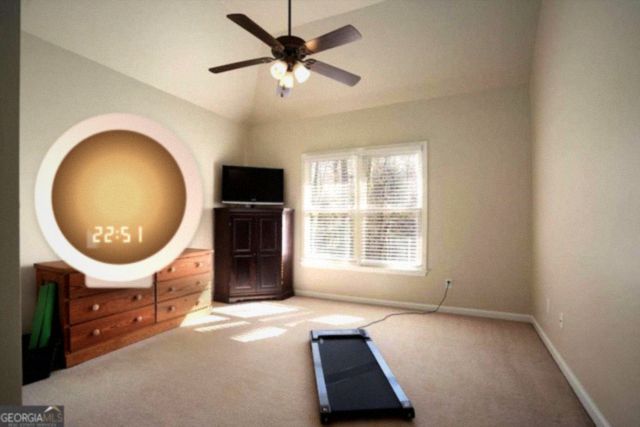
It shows 22,51
